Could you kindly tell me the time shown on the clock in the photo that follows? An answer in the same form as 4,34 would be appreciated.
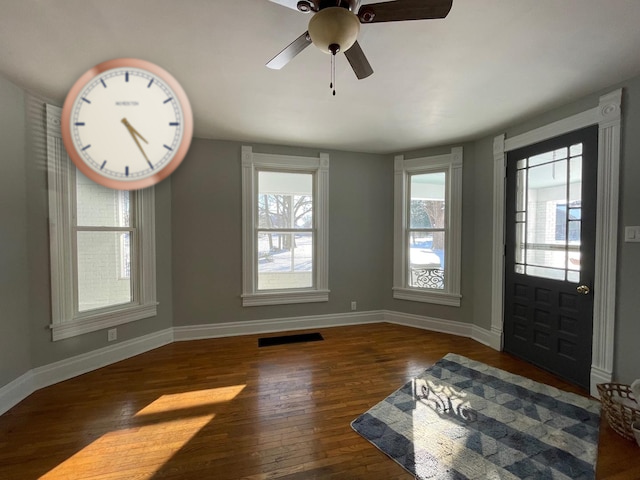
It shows 4,25
